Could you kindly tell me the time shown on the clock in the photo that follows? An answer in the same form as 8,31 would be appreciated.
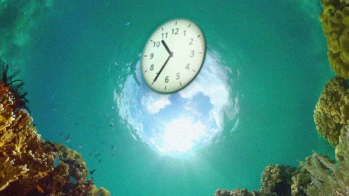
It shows 10,35
